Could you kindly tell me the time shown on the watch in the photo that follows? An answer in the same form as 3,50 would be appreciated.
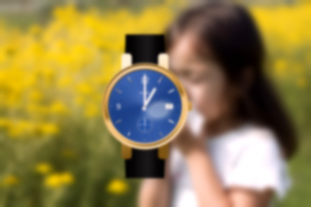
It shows 1,00
